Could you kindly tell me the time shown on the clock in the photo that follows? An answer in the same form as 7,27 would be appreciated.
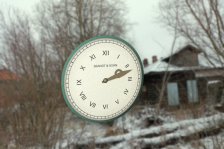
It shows 2,12
